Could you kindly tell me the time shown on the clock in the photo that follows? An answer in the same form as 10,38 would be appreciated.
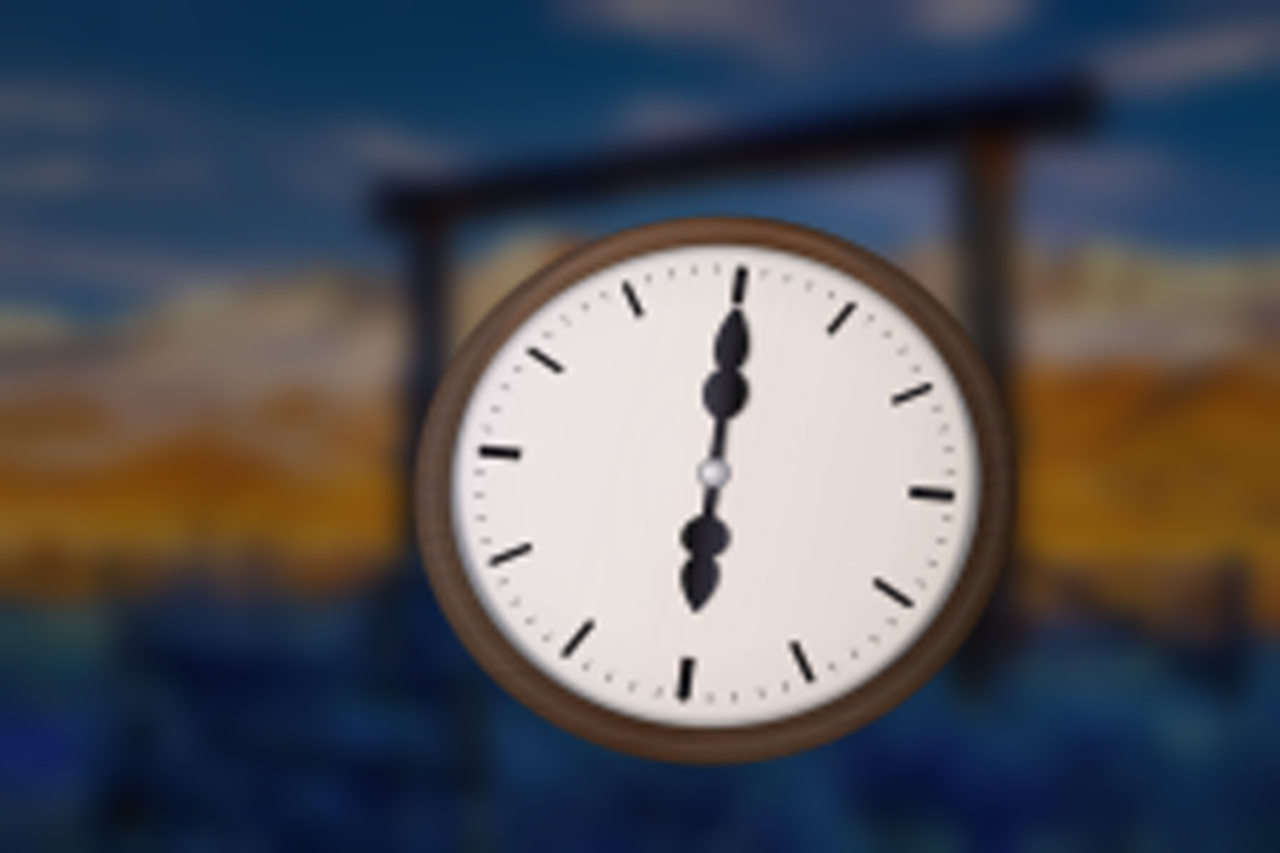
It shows 6,00
